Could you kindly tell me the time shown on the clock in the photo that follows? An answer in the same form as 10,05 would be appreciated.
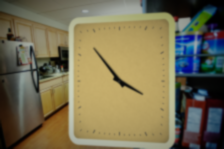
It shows 3,53
